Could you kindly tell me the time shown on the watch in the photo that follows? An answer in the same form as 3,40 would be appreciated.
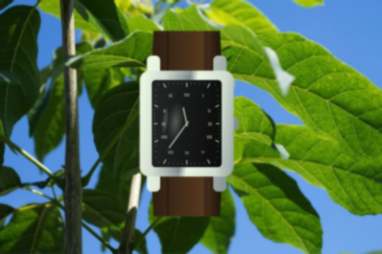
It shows 11,36
